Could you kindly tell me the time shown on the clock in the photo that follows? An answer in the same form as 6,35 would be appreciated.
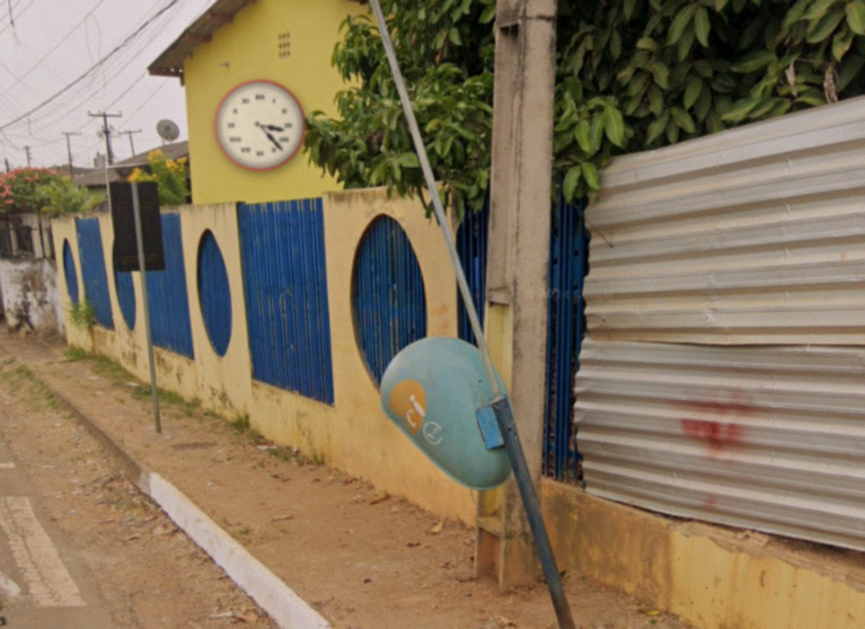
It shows 3,23
